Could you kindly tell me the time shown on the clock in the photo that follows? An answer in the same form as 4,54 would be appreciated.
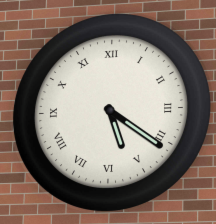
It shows 5,21
